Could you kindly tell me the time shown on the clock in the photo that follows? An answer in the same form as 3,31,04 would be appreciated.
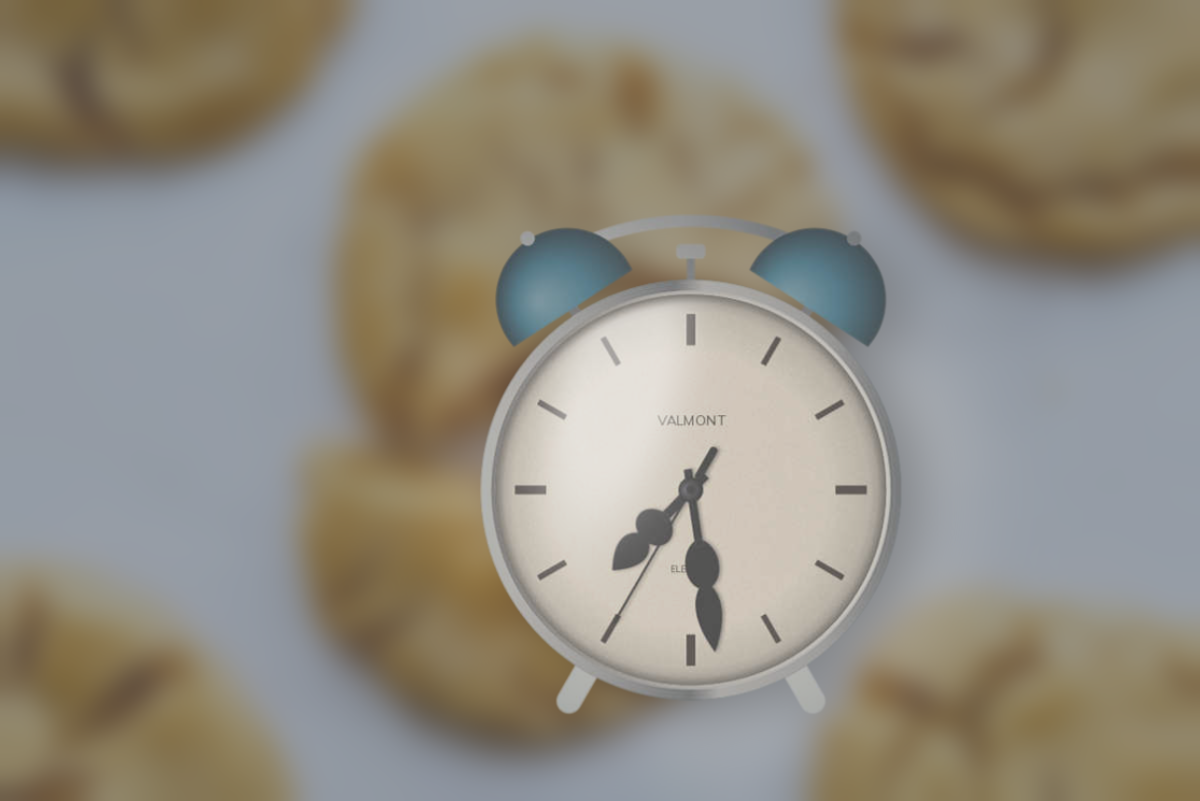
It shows 7,28,35
